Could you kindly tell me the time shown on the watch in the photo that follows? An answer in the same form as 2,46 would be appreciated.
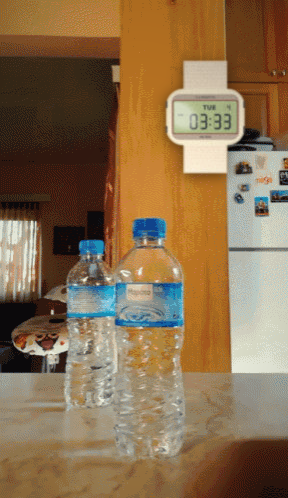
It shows 3,33
